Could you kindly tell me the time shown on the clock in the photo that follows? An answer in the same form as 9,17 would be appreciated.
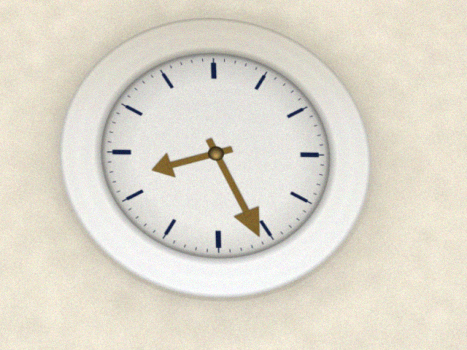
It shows 8,26
